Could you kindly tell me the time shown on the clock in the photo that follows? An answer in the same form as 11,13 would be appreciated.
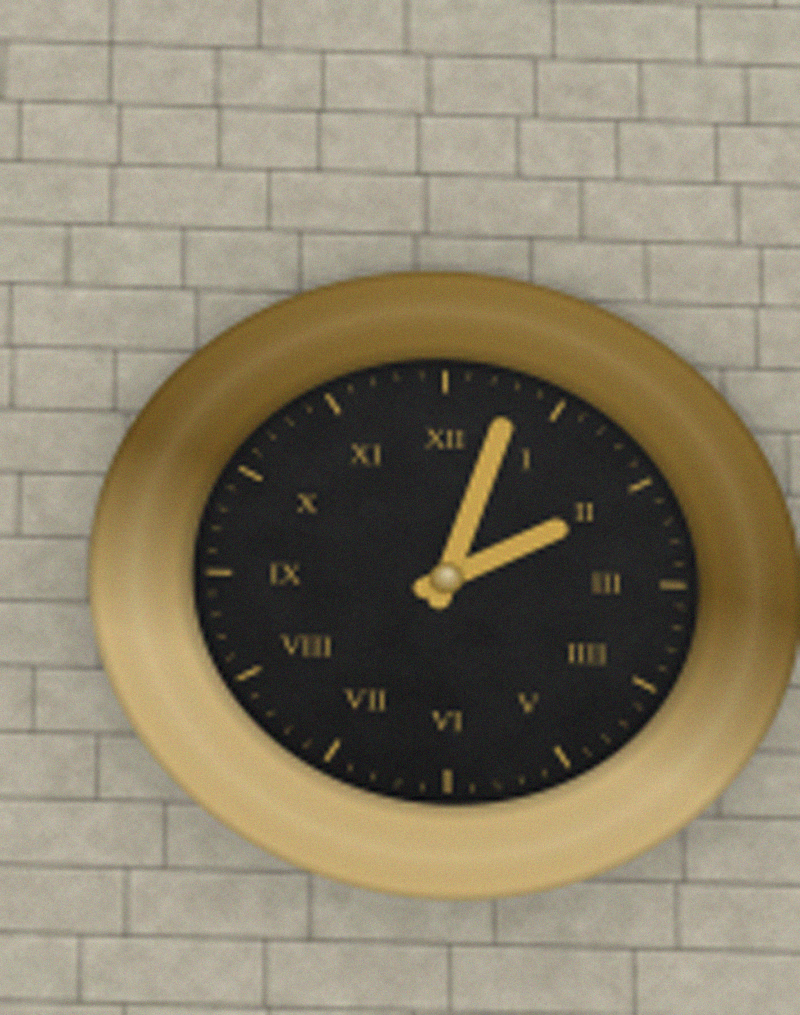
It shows 2,03
